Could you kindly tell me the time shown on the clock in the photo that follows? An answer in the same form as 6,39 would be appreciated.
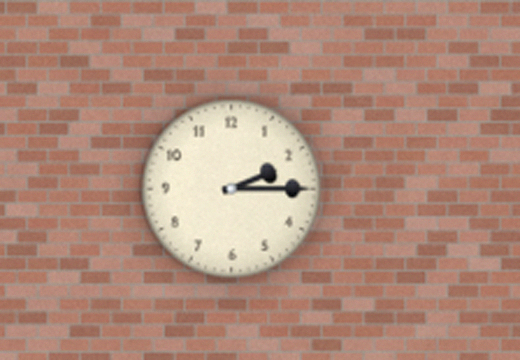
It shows 2,15
